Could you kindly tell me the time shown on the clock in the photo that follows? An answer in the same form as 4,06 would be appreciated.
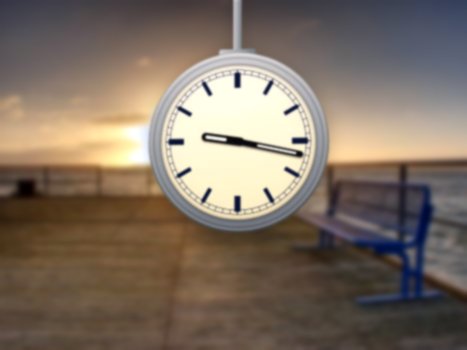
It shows 9,17
